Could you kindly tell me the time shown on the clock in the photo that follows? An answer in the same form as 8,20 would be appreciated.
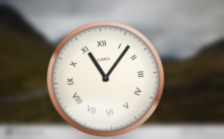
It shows 11,07
